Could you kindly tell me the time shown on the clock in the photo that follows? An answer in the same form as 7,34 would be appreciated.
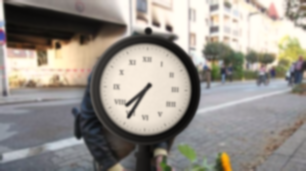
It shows 7,35
